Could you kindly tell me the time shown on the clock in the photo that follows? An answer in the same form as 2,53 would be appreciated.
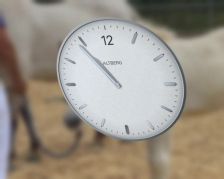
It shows 10,54
